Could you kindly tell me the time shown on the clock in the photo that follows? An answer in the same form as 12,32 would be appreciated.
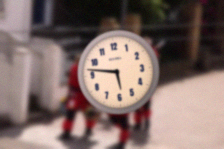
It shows 5,47
